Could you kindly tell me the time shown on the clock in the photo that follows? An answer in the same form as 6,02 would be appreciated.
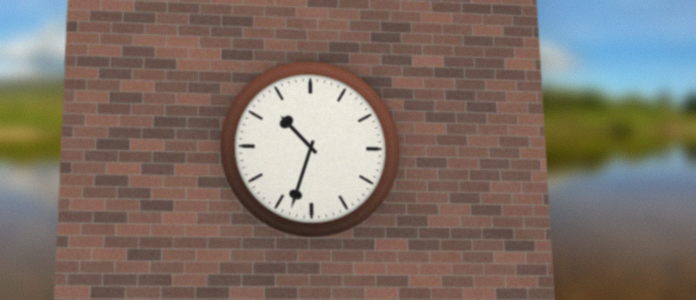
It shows 10,33
